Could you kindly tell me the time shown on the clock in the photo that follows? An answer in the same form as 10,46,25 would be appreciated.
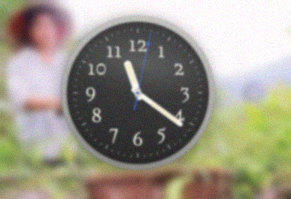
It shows 11,21,02
